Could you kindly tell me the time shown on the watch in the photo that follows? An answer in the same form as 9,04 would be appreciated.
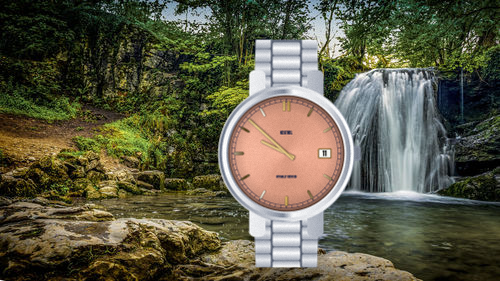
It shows 9,52
